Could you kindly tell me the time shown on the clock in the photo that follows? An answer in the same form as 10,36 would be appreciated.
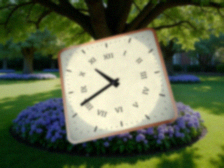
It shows 10,41
